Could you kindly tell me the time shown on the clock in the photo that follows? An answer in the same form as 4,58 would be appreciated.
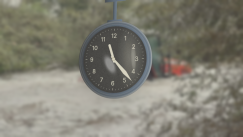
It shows 11,23
